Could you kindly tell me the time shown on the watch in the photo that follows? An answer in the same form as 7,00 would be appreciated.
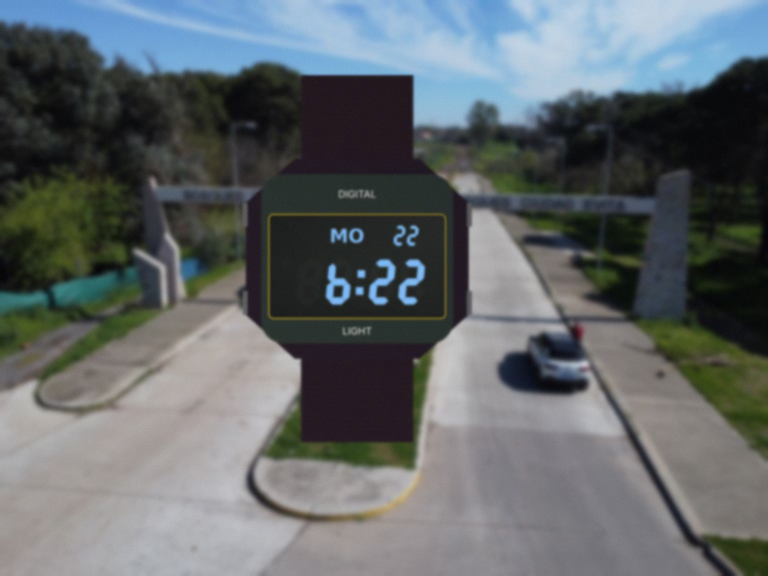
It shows 6,22
